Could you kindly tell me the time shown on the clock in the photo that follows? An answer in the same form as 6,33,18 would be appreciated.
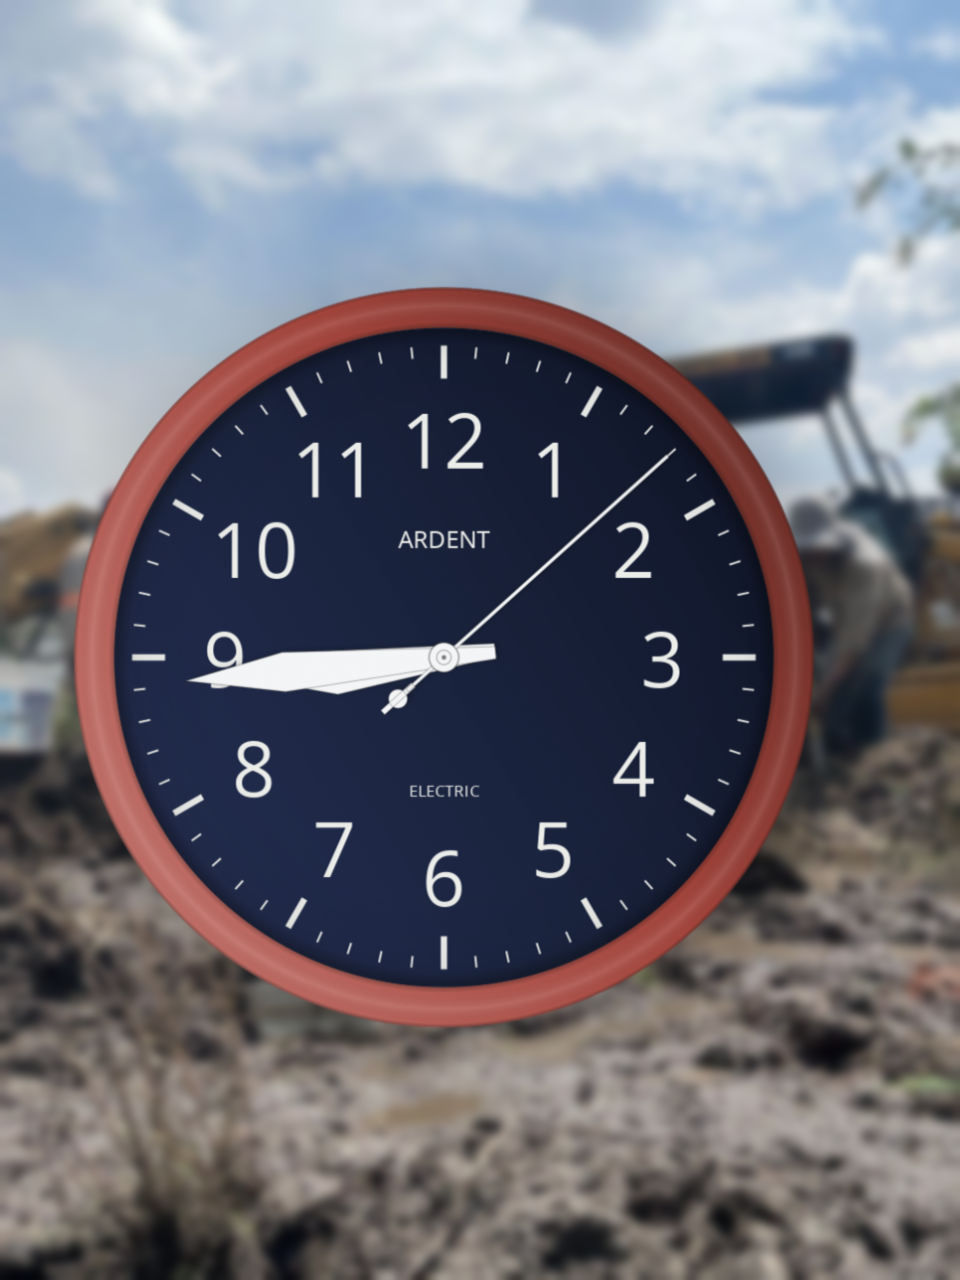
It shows 8,44,08
